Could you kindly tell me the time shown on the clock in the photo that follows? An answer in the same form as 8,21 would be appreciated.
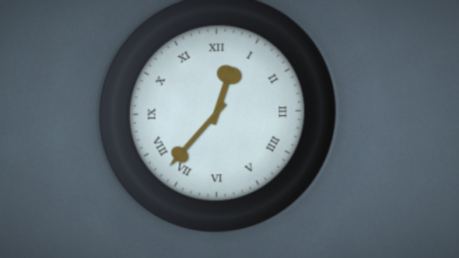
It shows 12,37
